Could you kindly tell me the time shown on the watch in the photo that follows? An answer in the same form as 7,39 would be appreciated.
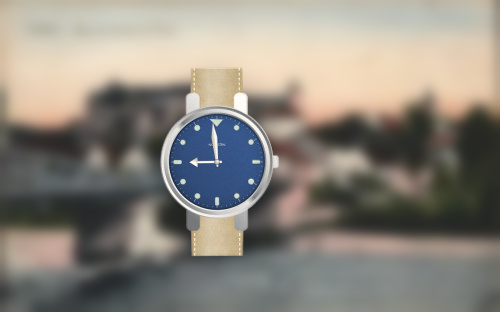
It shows 8,59
